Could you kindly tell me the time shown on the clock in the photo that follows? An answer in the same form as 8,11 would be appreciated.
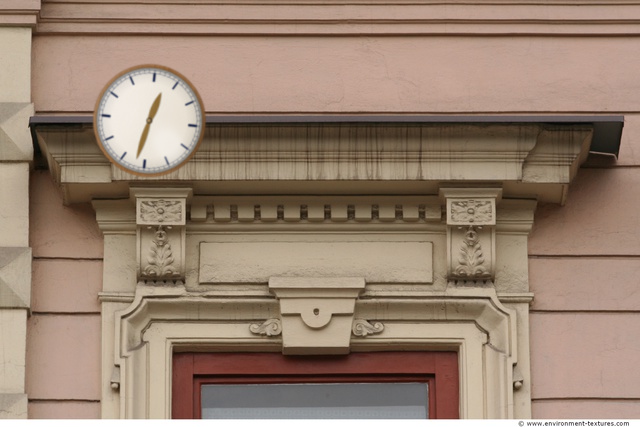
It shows 12,32
